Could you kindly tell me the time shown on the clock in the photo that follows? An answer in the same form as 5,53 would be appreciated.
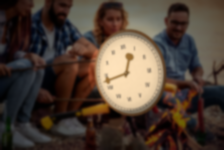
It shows 12,43
